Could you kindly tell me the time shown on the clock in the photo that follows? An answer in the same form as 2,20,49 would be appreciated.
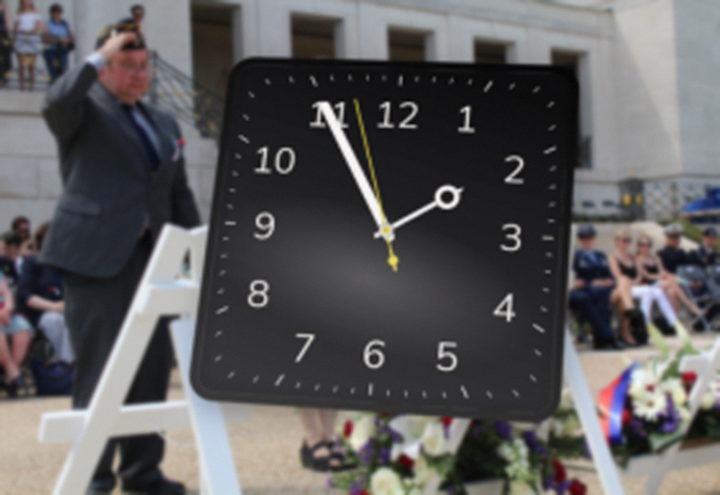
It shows 1,54,57
